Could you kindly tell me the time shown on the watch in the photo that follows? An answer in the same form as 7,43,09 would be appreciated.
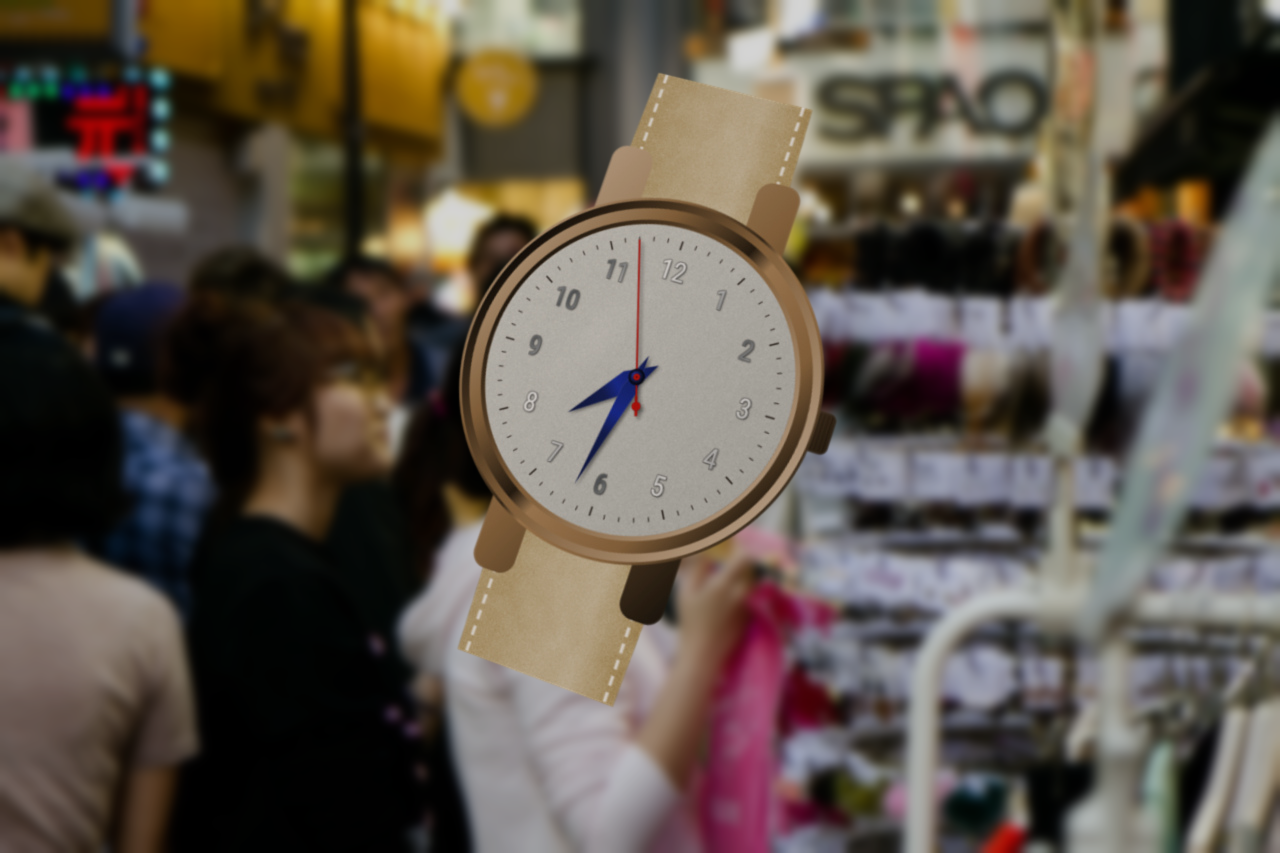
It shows 7,31,57
